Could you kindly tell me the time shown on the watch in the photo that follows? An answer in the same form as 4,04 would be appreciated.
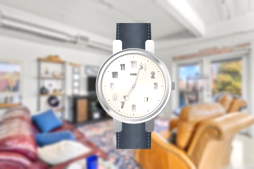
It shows 7,03
